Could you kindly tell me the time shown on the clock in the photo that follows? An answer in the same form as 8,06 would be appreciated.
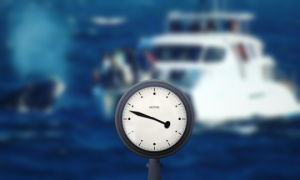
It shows 3,48
